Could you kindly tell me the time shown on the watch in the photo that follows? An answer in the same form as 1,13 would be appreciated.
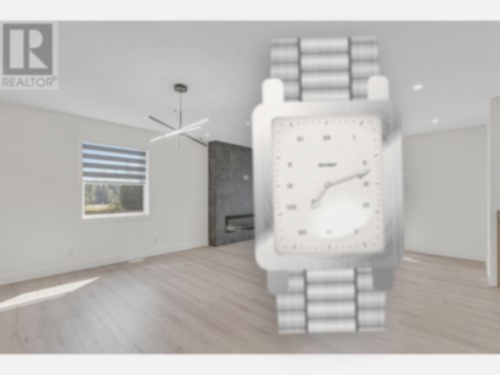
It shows 7,12
